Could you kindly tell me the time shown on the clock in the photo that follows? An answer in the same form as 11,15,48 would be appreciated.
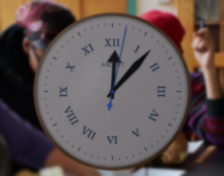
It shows 12,07,02
